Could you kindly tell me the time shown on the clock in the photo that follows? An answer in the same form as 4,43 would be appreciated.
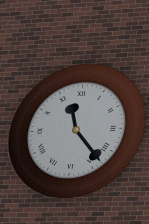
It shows 11,23
